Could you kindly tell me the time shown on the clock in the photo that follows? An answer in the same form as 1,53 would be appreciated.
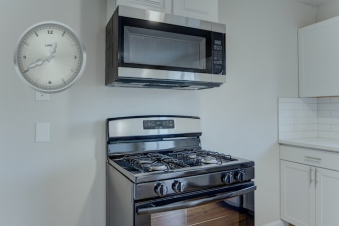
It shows 12,41
